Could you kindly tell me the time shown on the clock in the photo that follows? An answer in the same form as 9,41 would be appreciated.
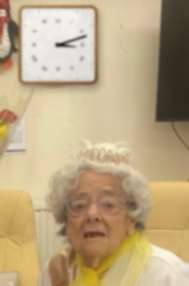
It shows 3,12
